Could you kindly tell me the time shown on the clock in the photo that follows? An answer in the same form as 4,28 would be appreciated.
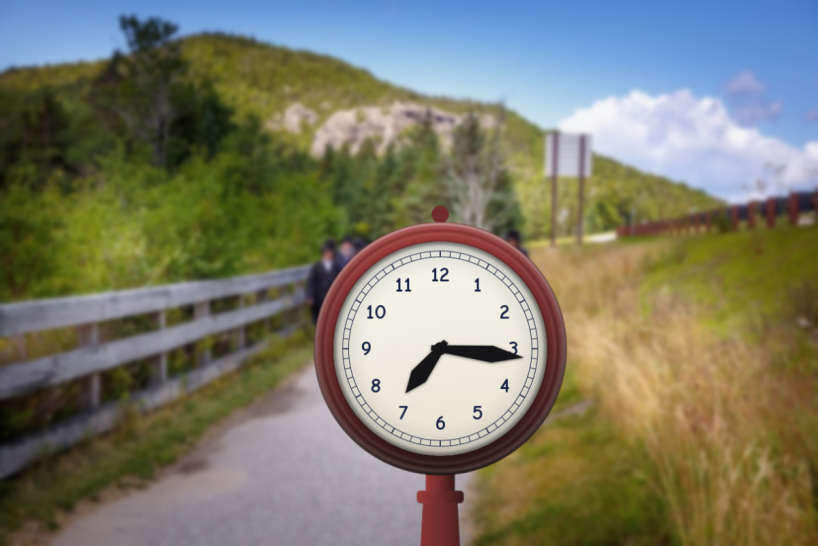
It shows 7,16
